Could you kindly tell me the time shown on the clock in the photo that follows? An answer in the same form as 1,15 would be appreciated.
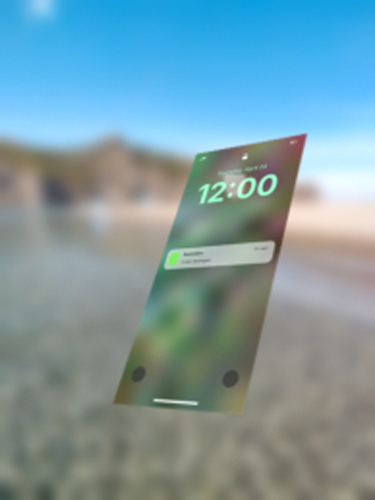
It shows 12,00
